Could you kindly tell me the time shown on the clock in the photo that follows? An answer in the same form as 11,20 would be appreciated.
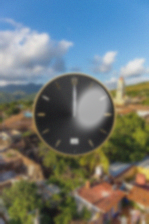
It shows 12,00
